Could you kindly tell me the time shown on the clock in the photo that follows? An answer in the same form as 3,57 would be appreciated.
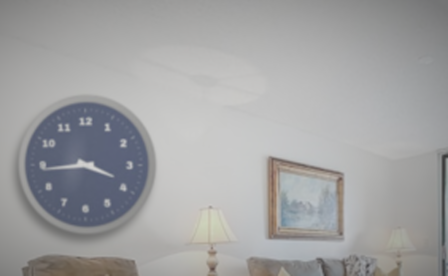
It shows 3,44
